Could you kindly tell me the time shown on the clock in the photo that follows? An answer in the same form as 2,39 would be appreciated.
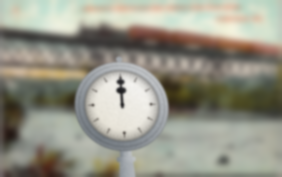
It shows 12,00
